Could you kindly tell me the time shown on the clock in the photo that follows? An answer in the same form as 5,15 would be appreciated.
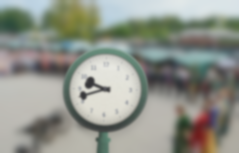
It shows 9,42
